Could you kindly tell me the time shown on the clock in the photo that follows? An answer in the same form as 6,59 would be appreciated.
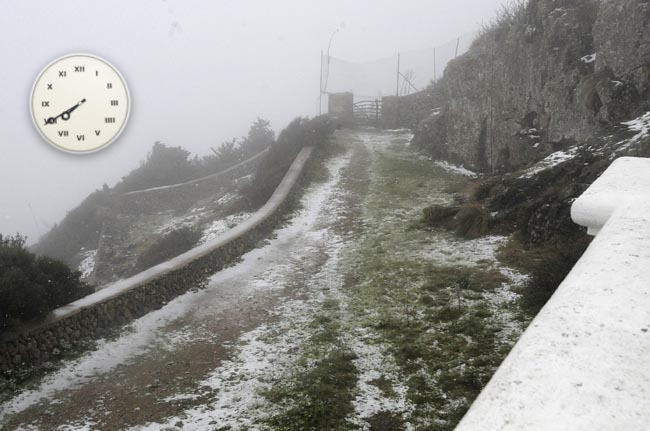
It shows 7,40
